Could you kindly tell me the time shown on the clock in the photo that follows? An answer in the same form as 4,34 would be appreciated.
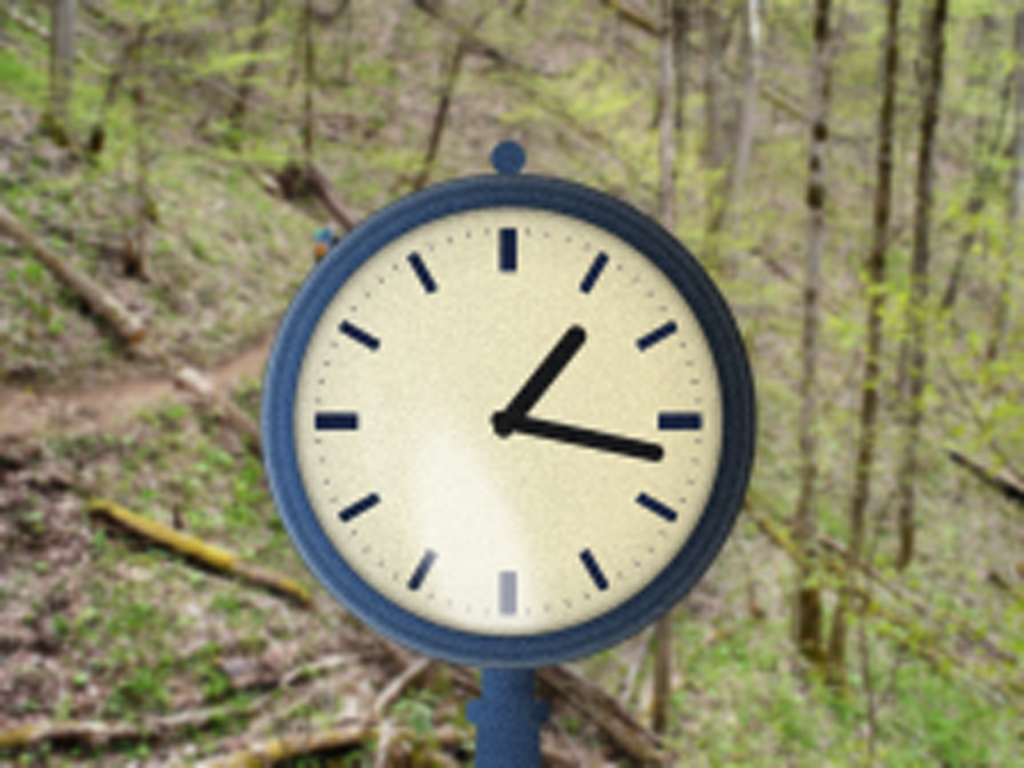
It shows 1,17
